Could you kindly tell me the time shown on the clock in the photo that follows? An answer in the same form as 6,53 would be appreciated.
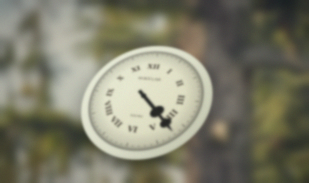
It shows 4,22
